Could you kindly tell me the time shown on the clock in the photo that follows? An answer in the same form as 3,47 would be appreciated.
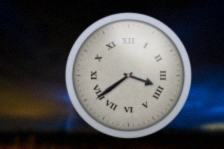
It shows 3,39
